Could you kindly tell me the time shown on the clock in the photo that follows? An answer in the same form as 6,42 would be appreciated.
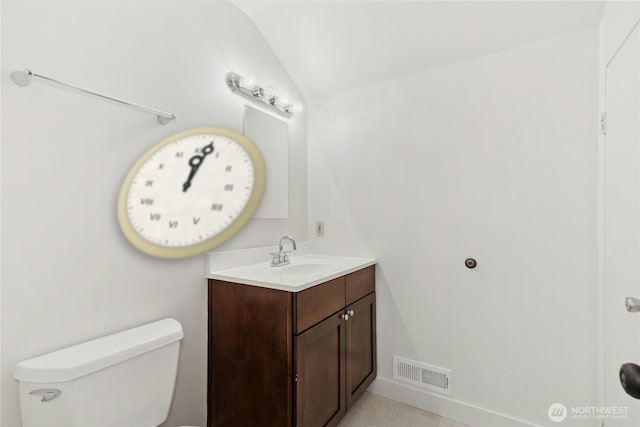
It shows 12,02
